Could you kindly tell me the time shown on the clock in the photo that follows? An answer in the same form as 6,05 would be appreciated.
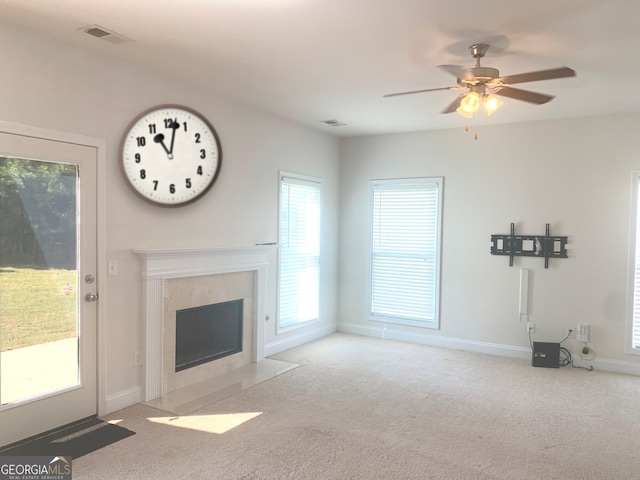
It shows 11,02
